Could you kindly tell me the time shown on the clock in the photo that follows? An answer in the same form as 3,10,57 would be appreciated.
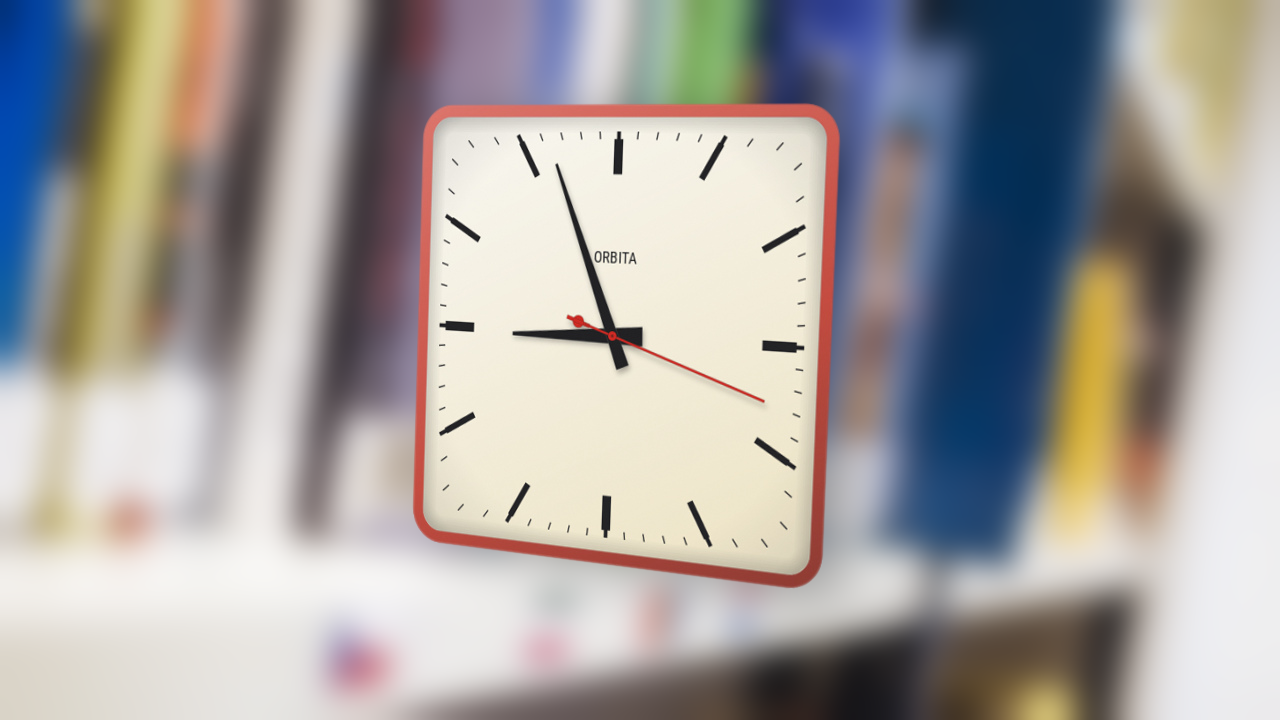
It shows 8,56,18
